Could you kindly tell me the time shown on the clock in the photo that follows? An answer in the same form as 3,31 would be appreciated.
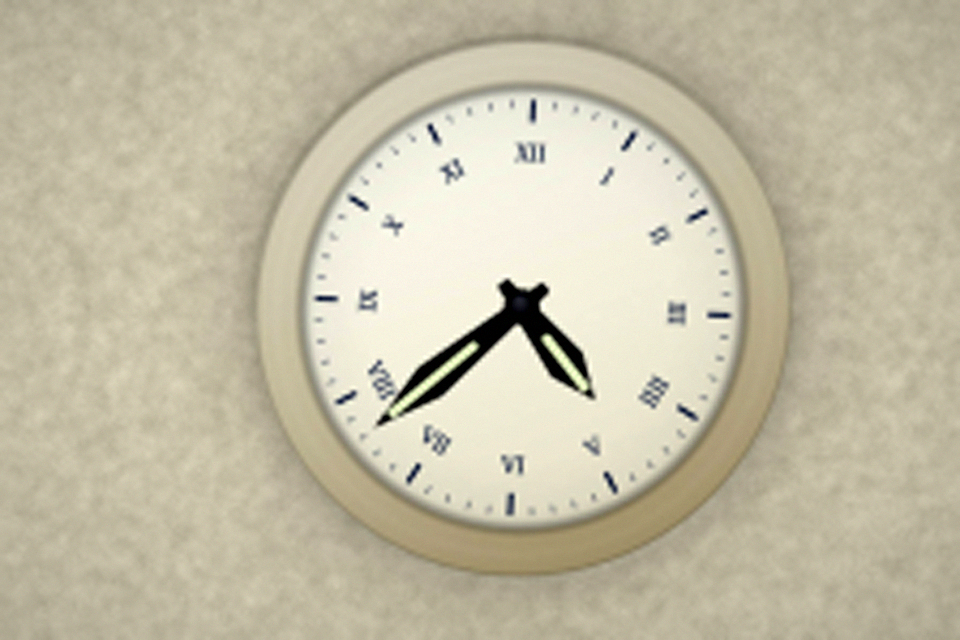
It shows 4,38
